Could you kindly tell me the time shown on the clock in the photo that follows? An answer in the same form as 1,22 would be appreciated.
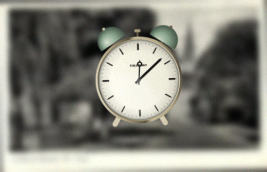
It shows 12,08
